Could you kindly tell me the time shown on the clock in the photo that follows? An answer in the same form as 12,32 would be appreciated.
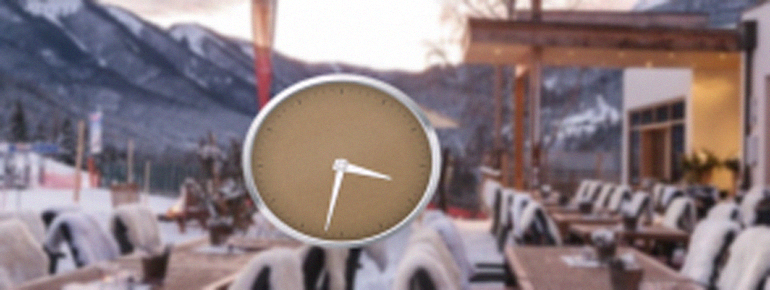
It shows 3,32
